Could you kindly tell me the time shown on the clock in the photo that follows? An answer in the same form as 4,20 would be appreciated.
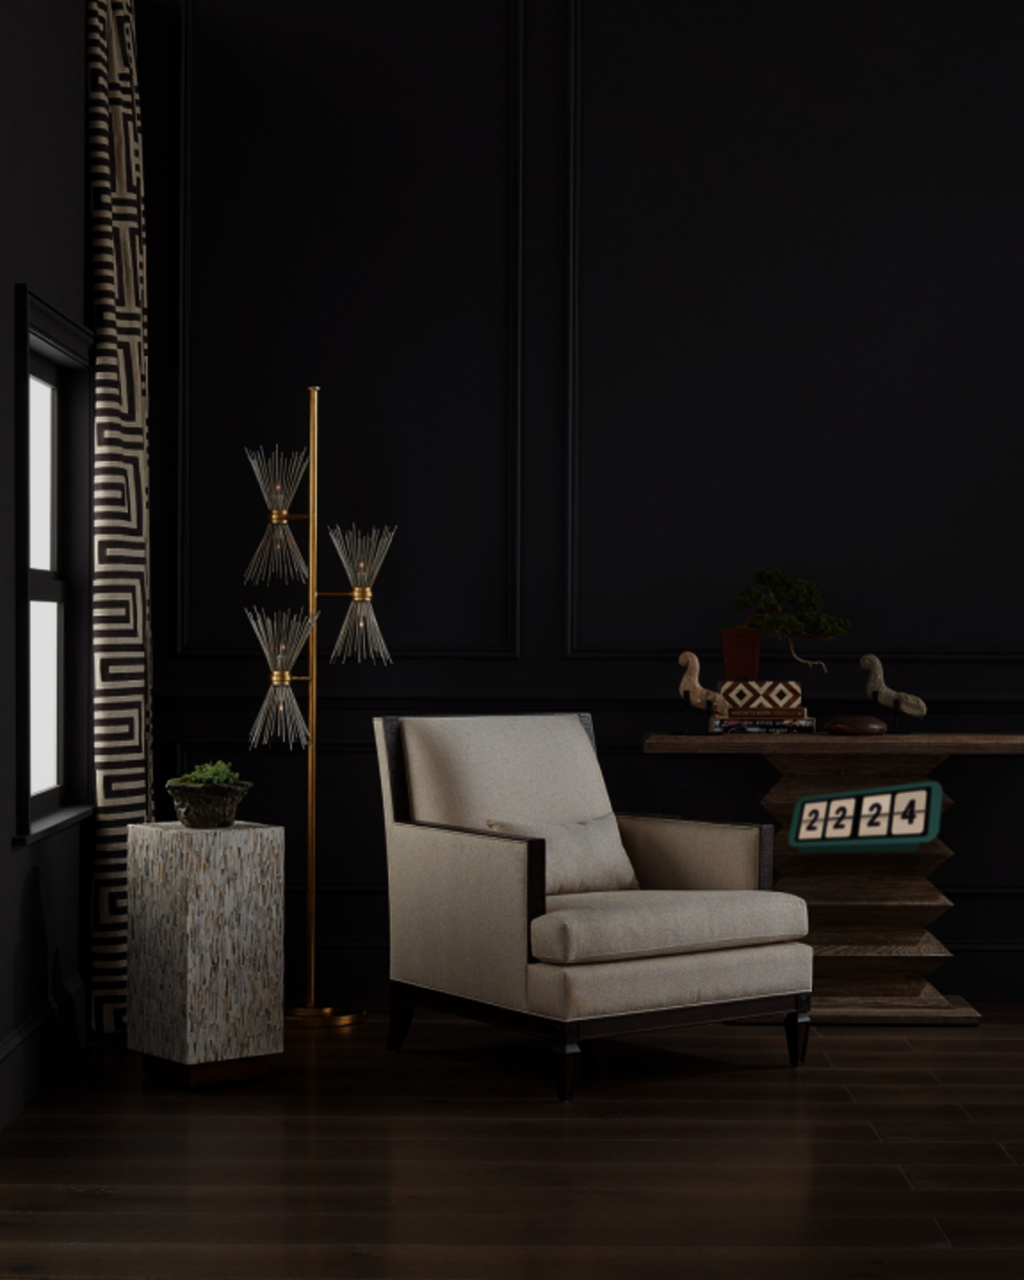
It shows 22,24
